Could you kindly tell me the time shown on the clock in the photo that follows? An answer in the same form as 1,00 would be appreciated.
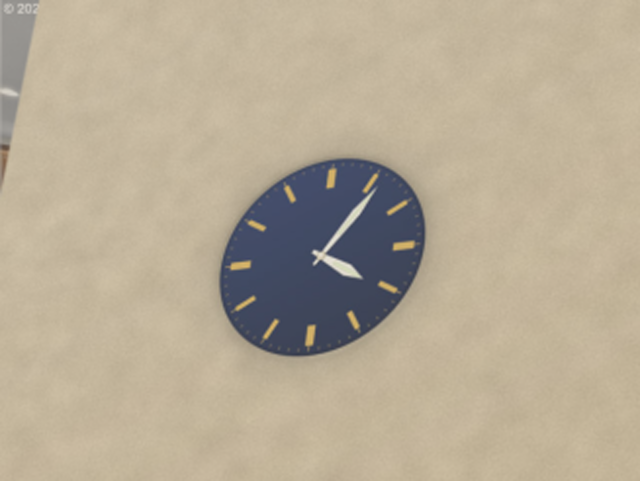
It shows 4,06
